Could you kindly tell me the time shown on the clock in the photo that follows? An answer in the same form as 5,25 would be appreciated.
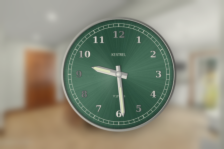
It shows 9,29
